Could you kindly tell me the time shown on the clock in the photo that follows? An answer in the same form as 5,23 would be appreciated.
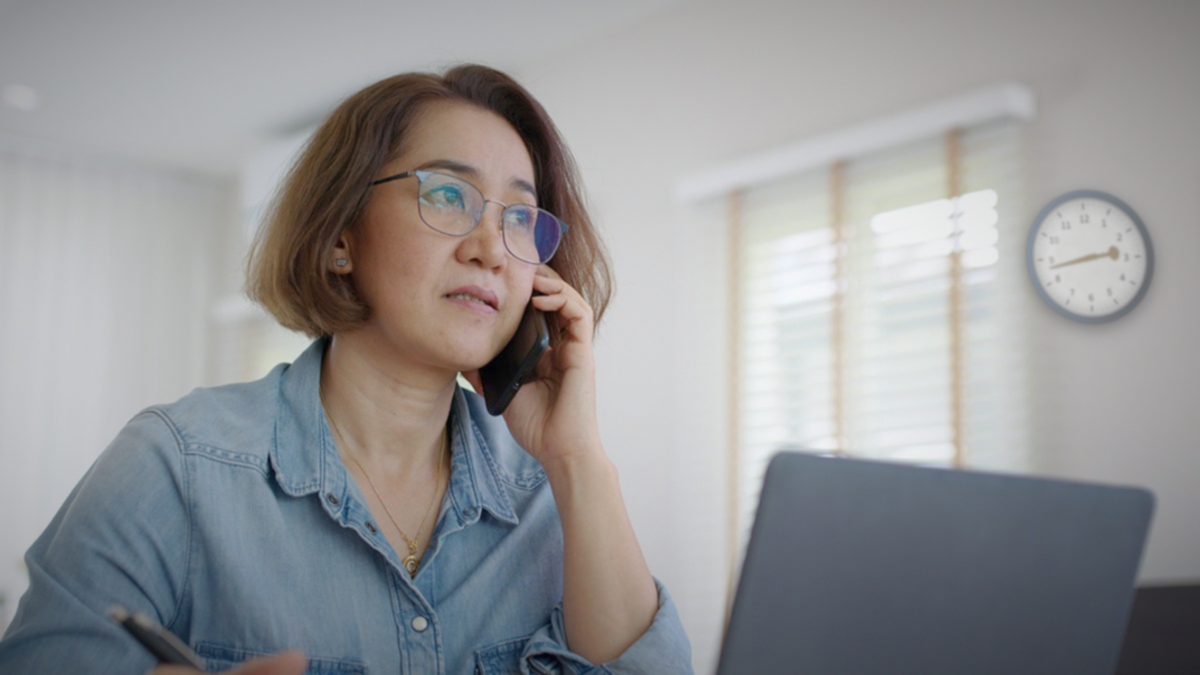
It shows 2,43
